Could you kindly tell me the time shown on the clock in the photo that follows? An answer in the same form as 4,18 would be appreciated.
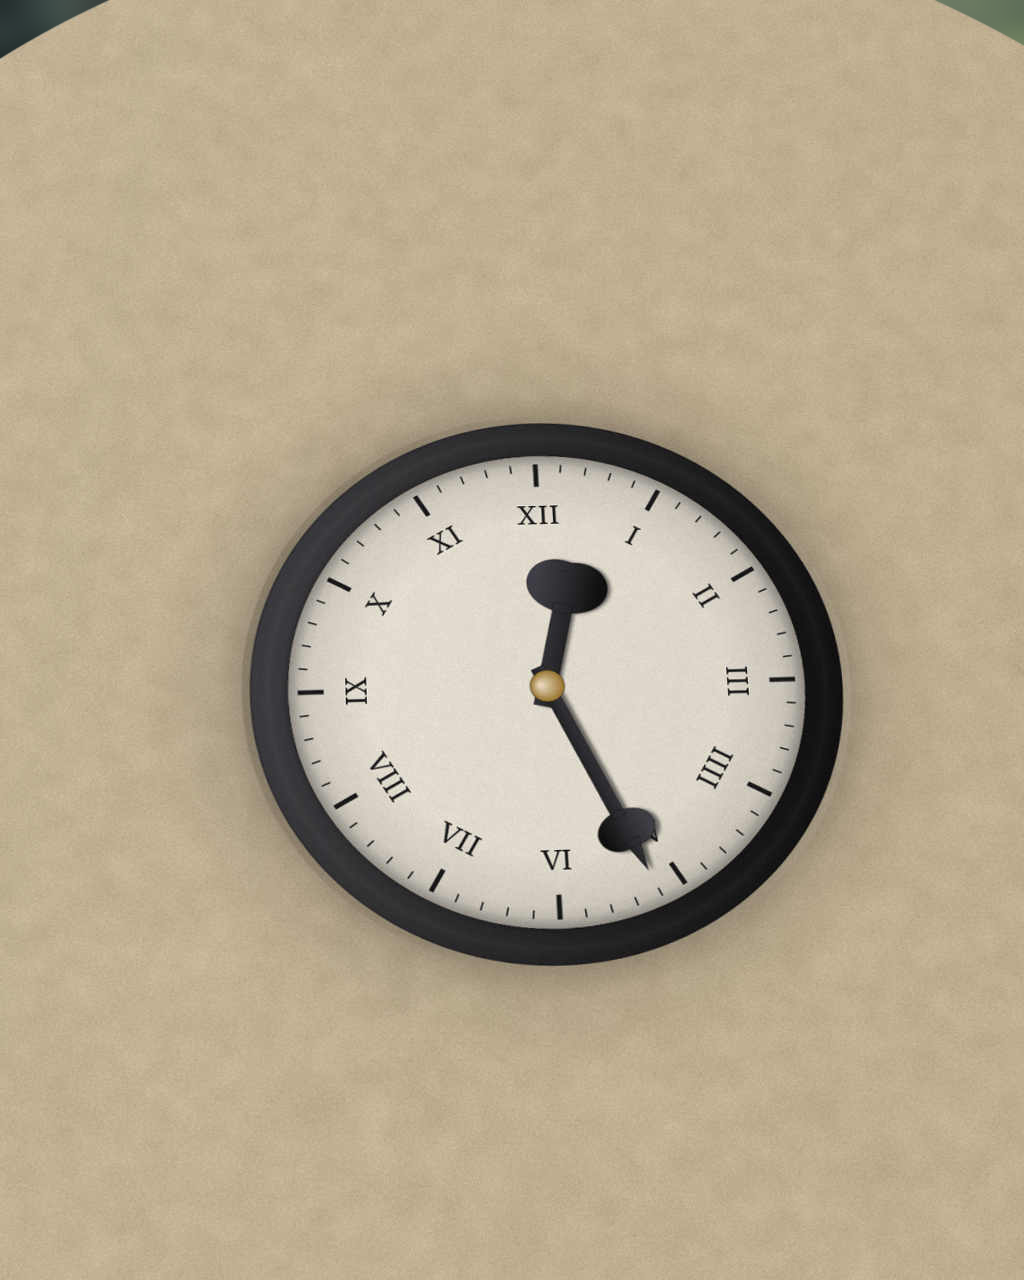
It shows 12,26
